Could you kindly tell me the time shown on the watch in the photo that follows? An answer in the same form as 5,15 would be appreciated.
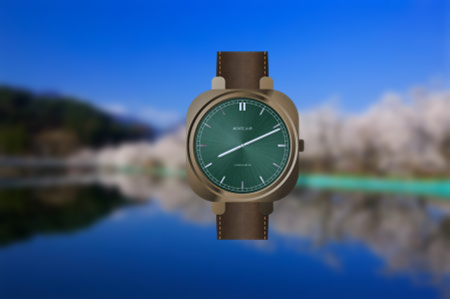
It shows 8,11
